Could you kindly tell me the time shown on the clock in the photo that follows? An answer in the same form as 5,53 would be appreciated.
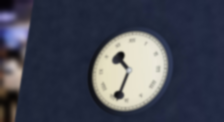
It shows 10,33
